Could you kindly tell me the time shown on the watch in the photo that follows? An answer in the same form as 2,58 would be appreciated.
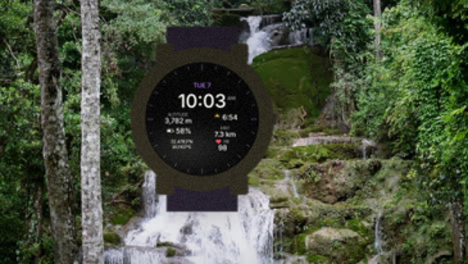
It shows 10,03
